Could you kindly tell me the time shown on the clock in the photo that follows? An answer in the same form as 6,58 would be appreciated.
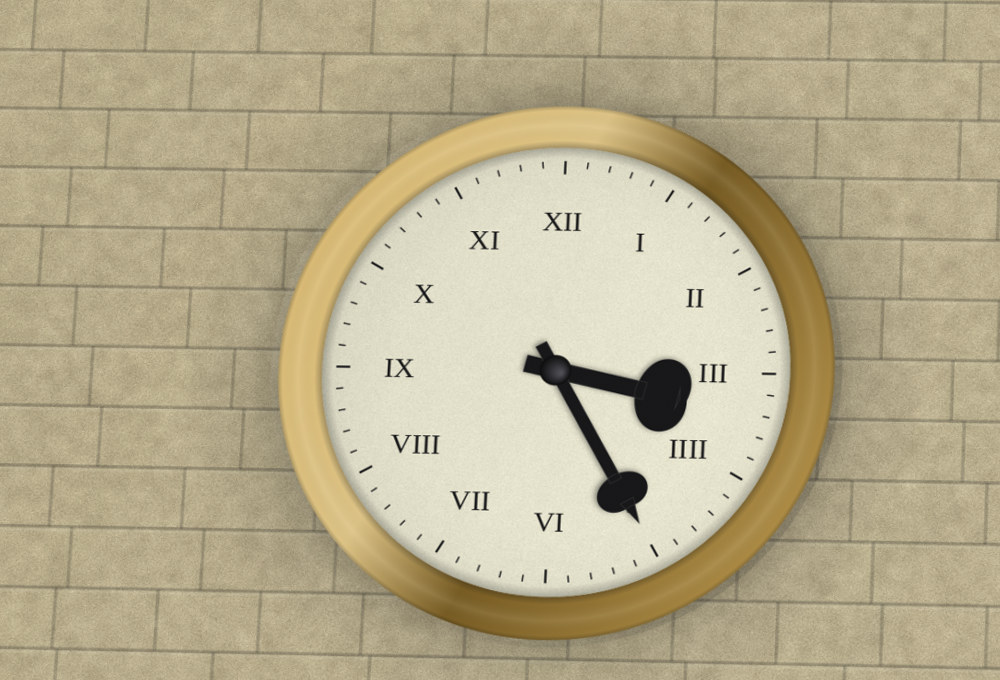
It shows 3,25
